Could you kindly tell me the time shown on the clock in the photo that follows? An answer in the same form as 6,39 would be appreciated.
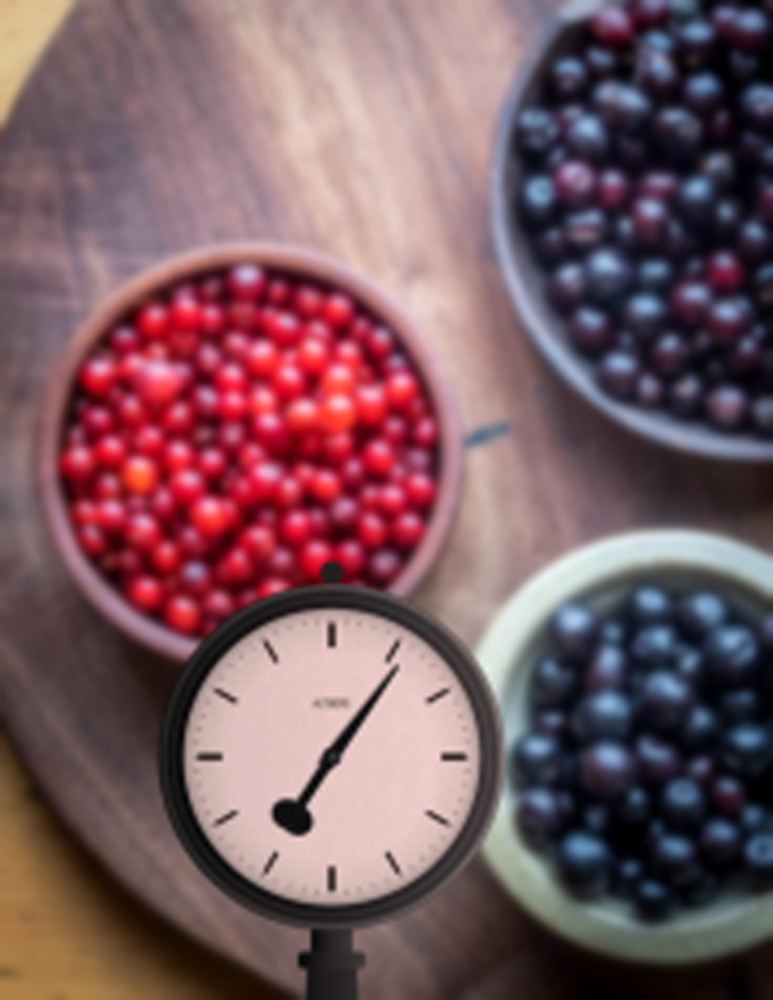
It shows 7,06
